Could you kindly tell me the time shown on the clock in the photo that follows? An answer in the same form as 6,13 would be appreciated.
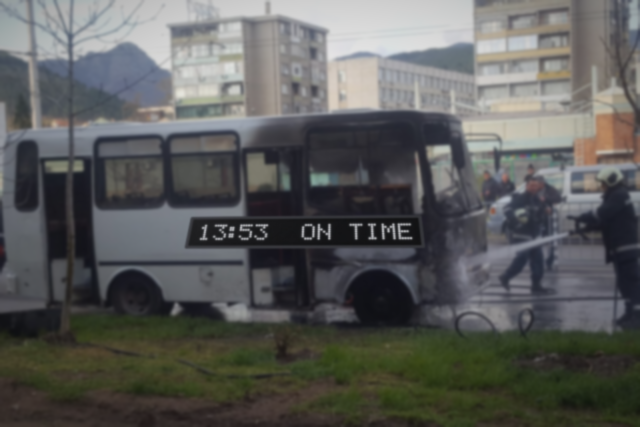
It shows 13,53
